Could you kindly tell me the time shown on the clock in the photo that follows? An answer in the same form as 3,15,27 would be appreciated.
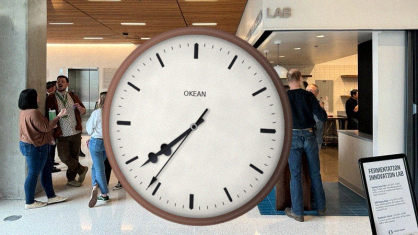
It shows 7,38,36
